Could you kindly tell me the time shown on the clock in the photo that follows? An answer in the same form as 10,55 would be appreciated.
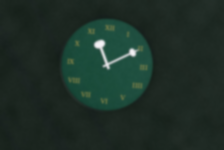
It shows 11,10
